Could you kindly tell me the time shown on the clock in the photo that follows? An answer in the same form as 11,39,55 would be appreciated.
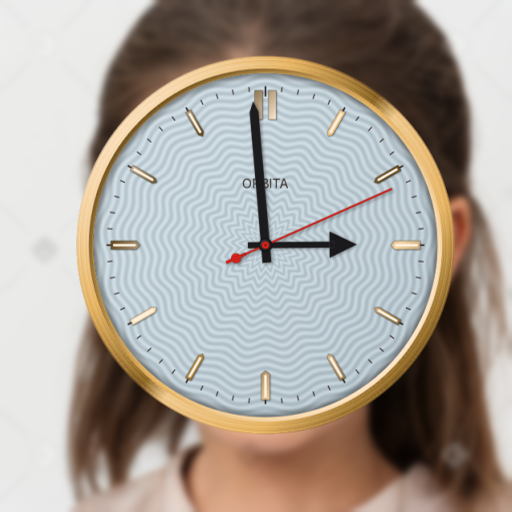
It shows 2,59,11
